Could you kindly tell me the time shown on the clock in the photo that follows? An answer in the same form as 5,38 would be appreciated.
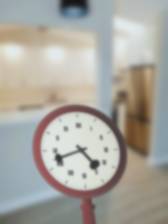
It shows 4,42
